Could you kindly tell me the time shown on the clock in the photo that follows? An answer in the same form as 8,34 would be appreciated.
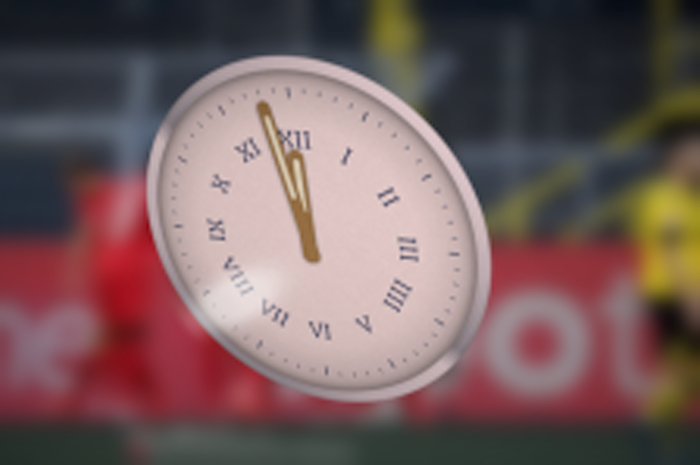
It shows 11,58
